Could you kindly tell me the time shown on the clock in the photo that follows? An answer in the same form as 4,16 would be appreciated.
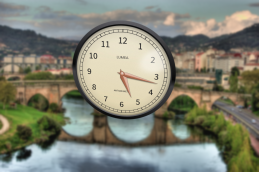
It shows 5,17
